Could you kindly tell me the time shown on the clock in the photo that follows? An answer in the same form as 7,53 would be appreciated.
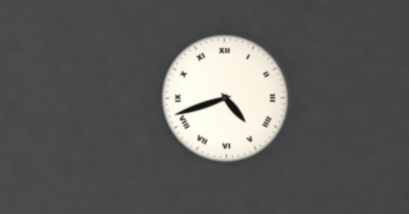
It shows 4,42
